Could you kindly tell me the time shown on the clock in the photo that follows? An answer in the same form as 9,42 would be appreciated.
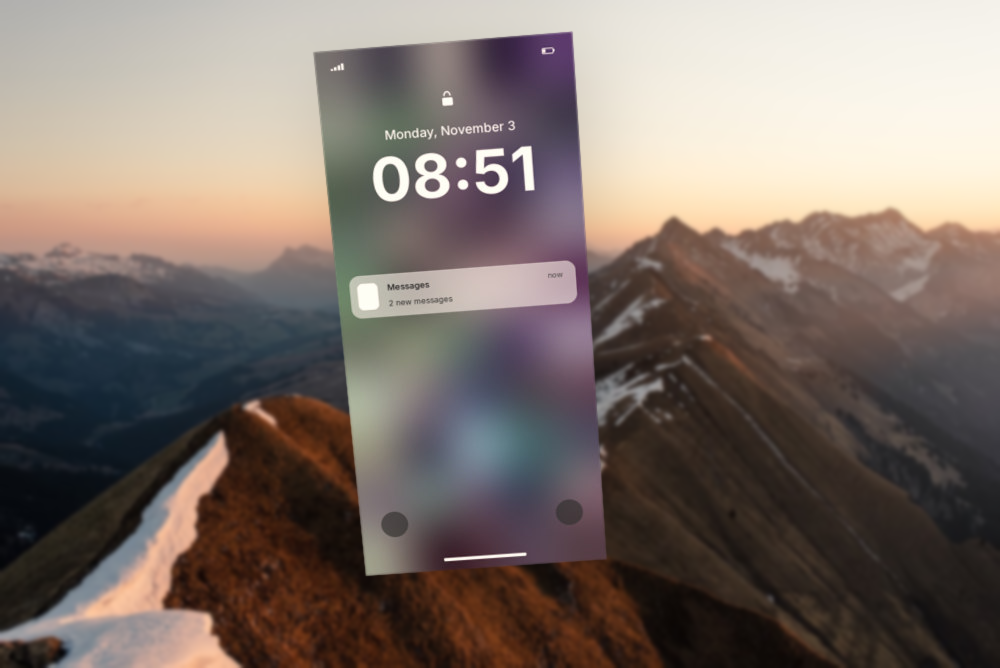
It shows 8,51
